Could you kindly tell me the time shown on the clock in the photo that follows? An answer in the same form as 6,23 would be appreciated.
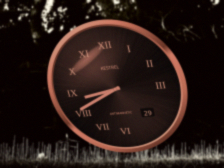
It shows 8,41
